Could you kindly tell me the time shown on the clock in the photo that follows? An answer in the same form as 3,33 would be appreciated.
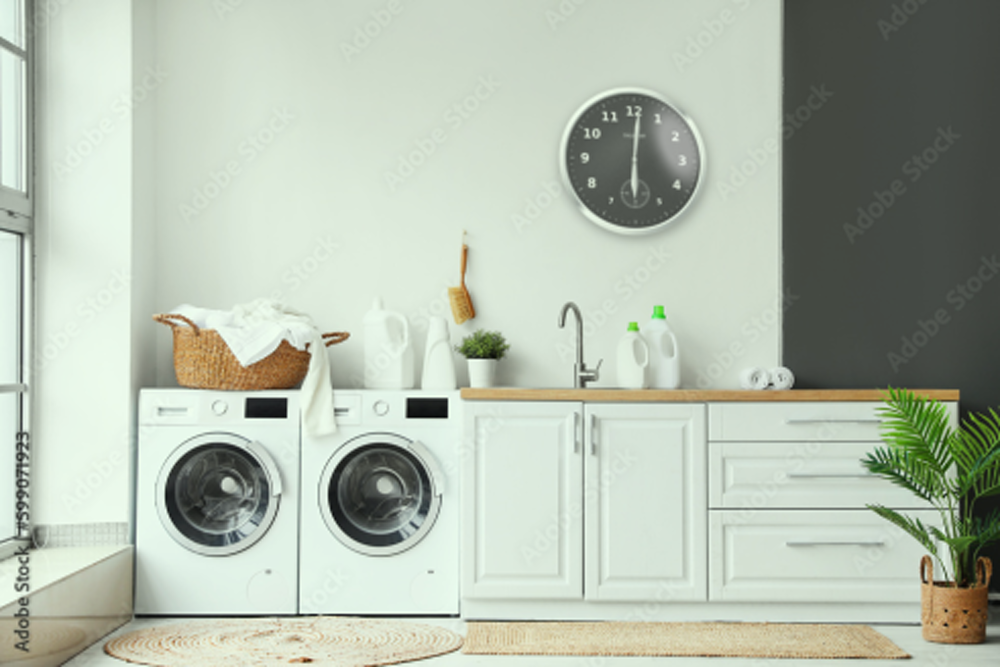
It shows 6,01
